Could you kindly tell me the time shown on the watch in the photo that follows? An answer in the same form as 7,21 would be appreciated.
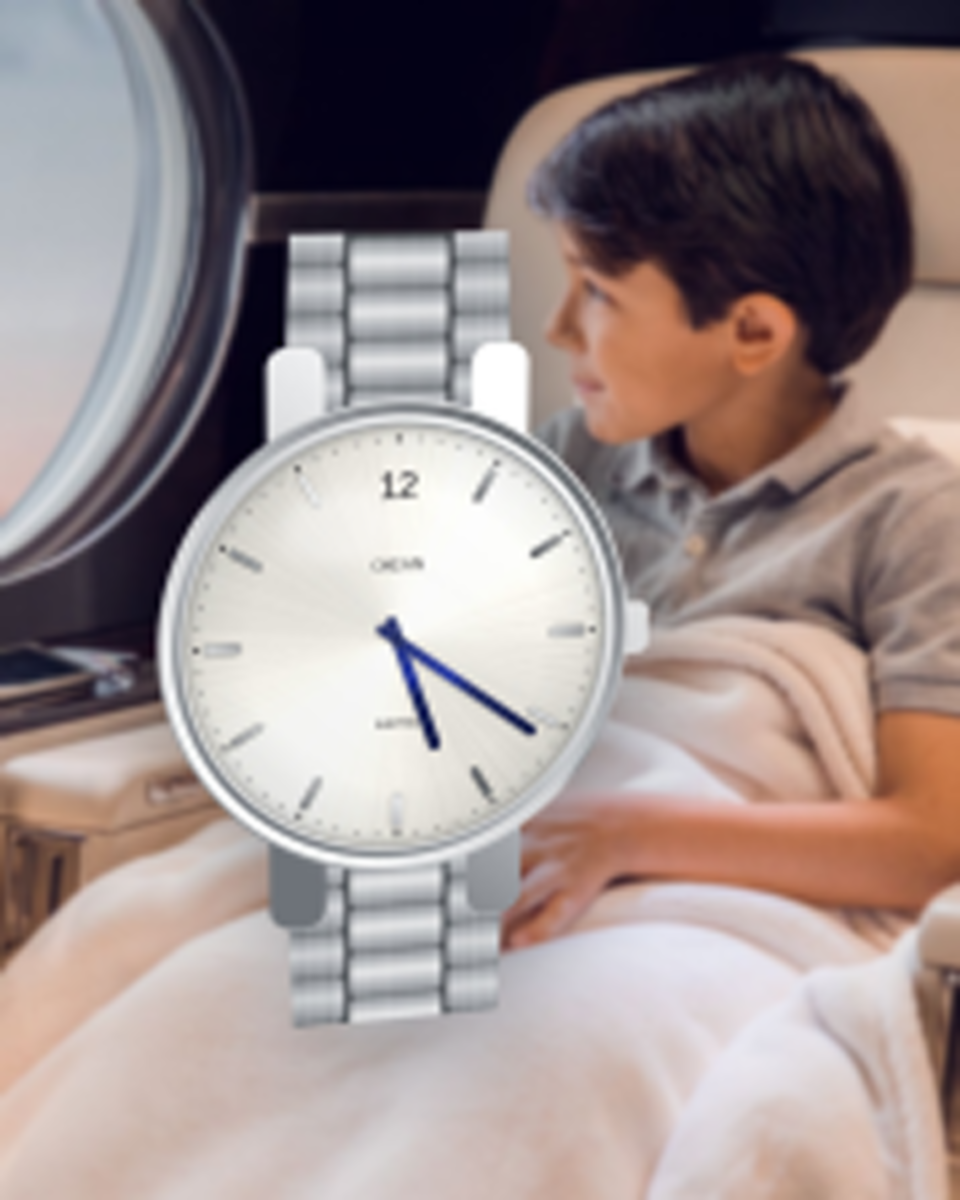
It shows 5,21
